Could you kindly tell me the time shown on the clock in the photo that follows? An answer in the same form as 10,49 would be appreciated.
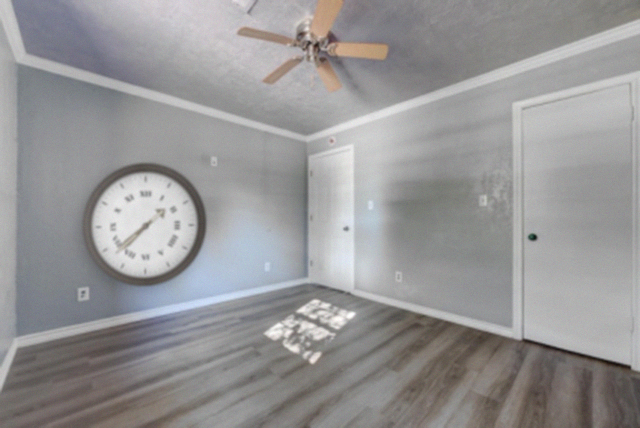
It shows 1,38
